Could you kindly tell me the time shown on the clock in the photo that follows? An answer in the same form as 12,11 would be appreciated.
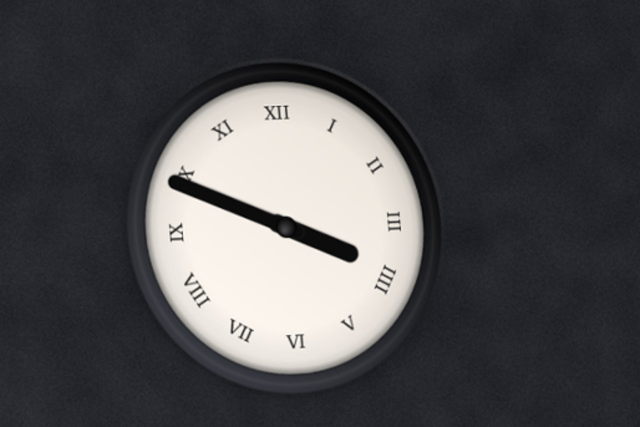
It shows 3,49
